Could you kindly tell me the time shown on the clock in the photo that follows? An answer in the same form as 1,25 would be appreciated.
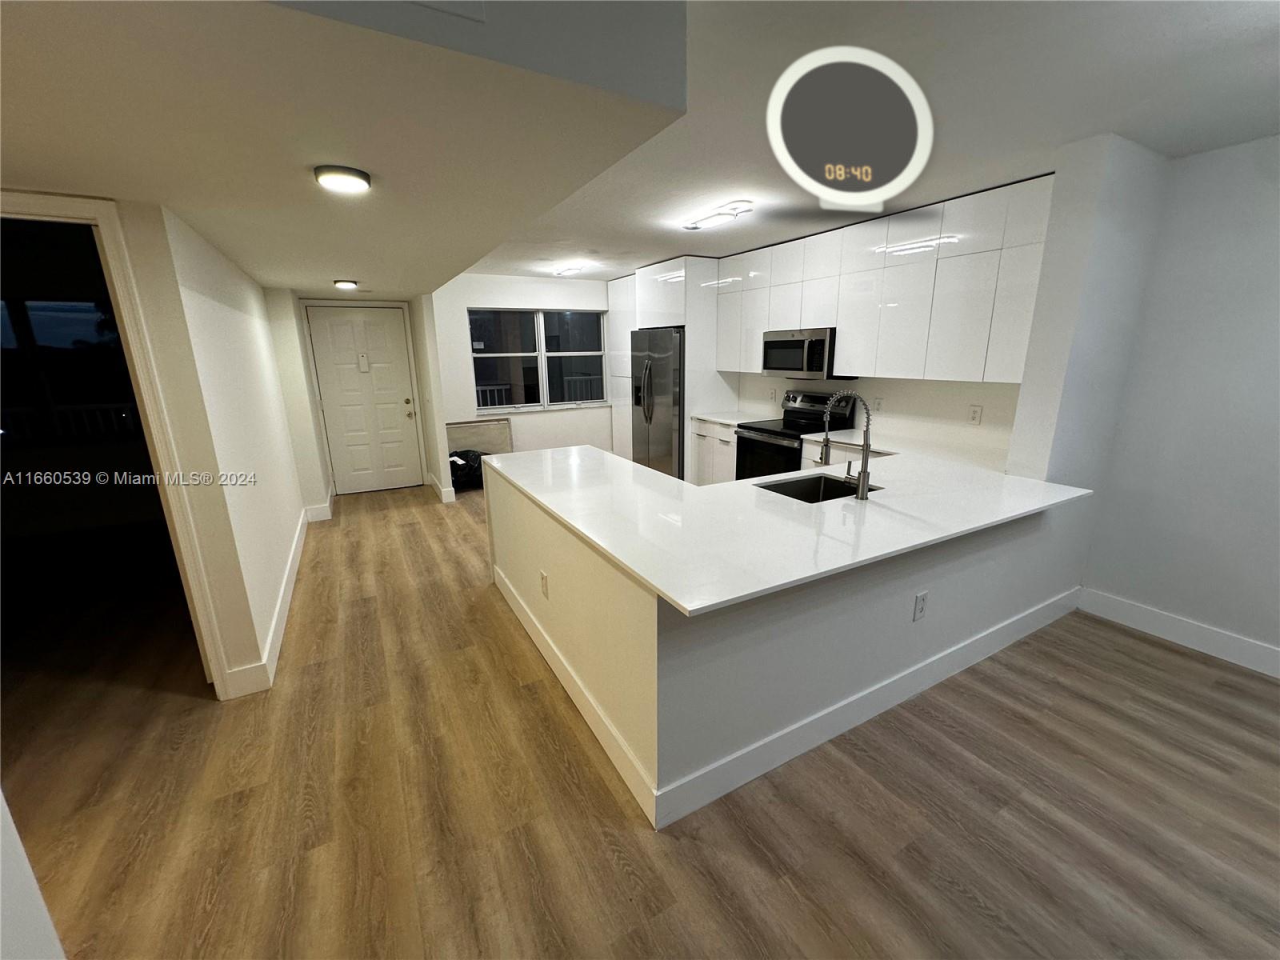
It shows 8,40
